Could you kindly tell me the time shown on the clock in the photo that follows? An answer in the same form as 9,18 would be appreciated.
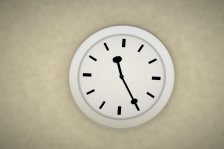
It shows 11,25
